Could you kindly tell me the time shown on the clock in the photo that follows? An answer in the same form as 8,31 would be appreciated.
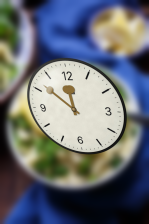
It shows 11,52
